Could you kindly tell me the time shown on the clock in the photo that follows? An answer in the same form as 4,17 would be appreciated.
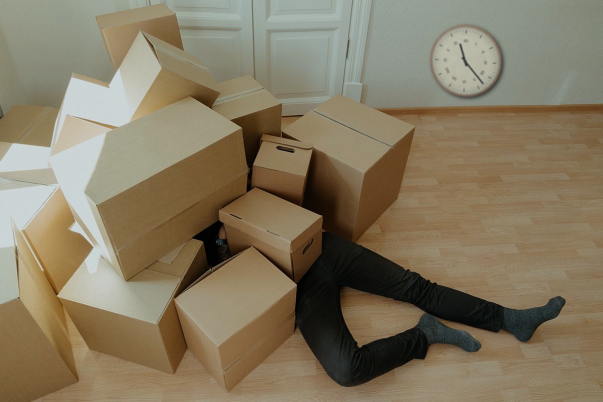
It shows 11,23
